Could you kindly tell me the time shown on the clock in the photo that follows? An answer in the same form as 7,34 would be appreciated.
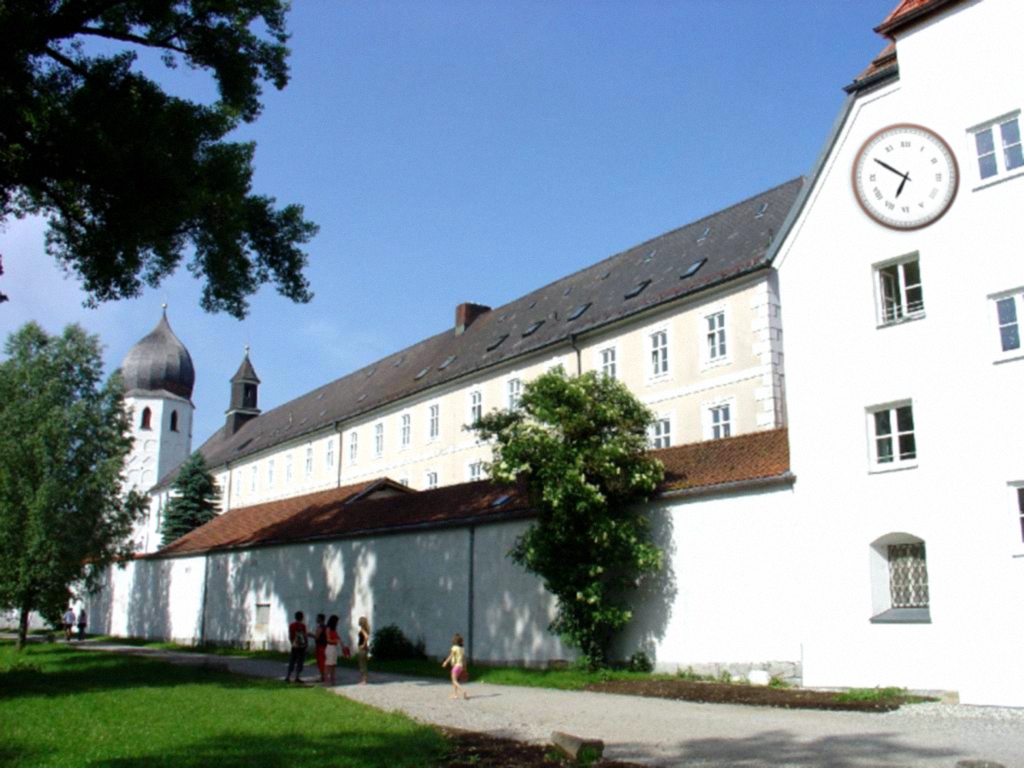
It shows 6,50
